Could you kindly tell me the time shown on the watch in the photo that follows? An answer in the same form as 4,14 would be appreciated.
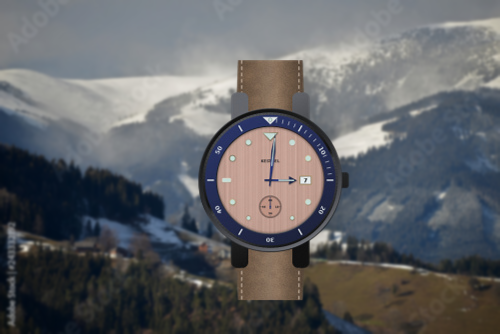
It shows 3,01
